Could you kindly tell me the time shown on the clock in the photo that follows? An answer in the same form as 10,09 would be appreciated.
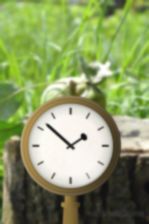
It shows 1,52
